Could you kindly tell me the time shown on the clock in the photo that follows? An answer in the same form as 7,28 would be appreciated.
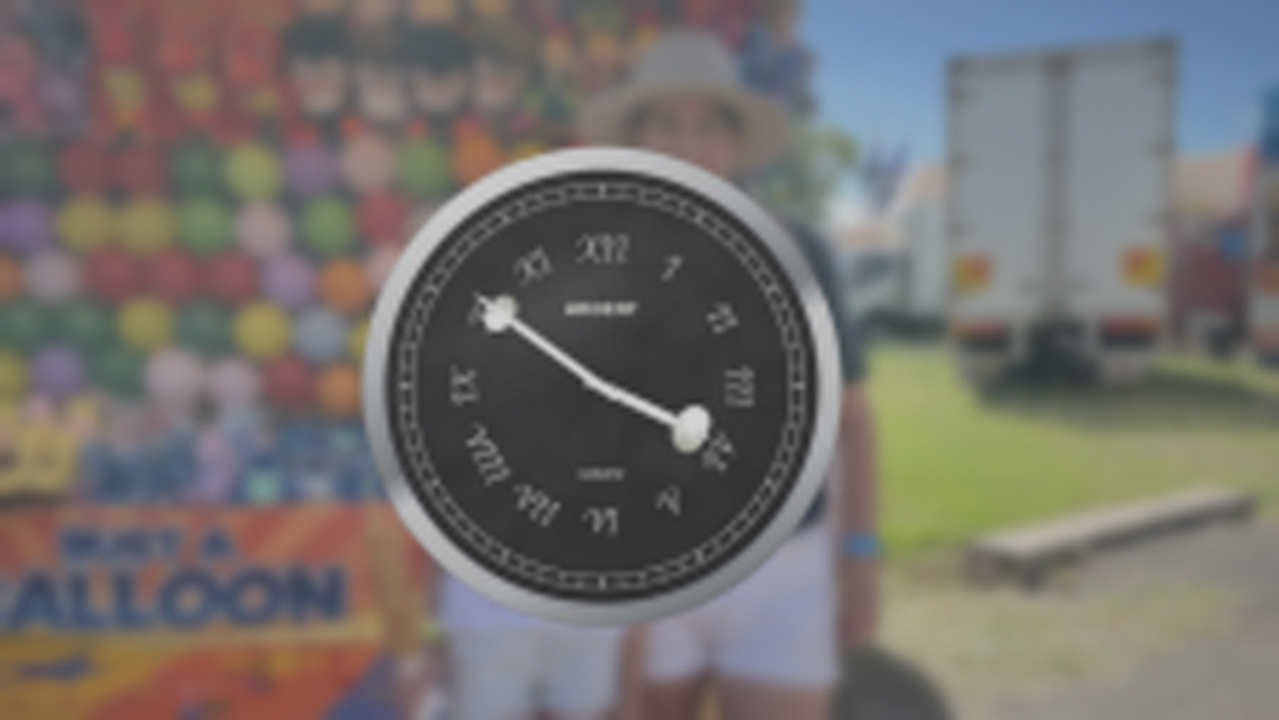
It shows 3,51
